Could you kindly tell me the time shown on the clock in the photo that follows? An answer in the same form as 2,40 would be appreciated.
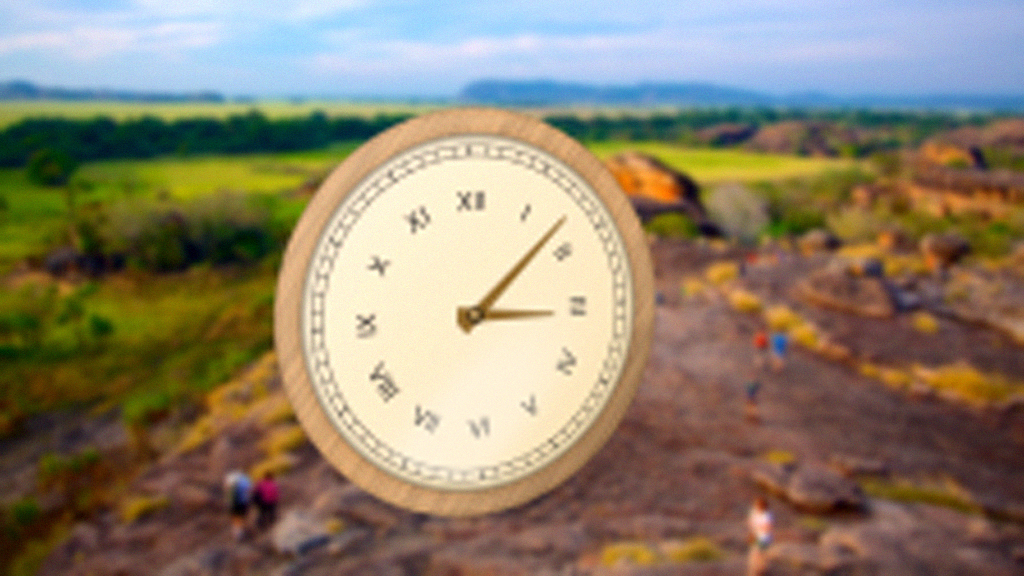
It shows 3,08
